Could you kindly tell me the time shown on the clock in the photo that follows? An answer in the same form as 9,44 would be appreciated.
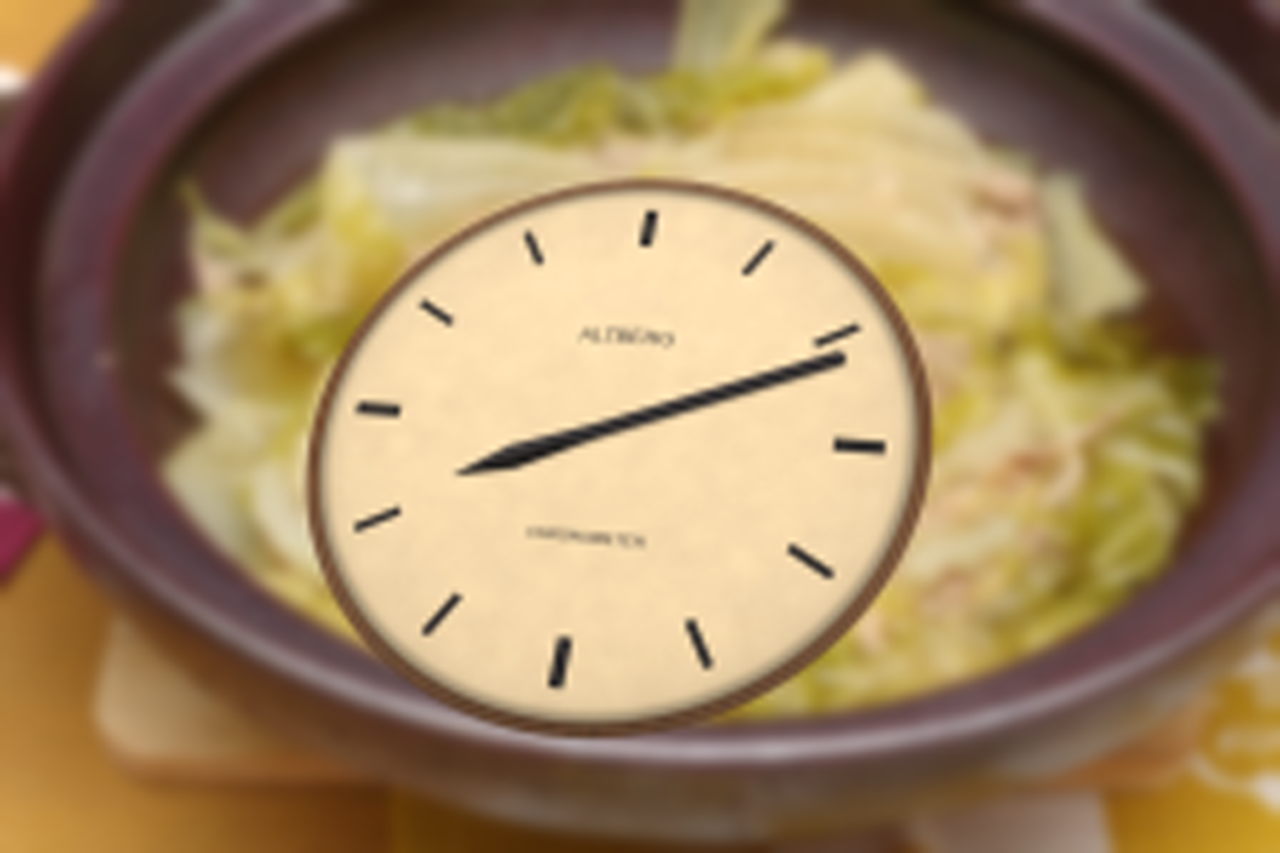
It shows 8,11
